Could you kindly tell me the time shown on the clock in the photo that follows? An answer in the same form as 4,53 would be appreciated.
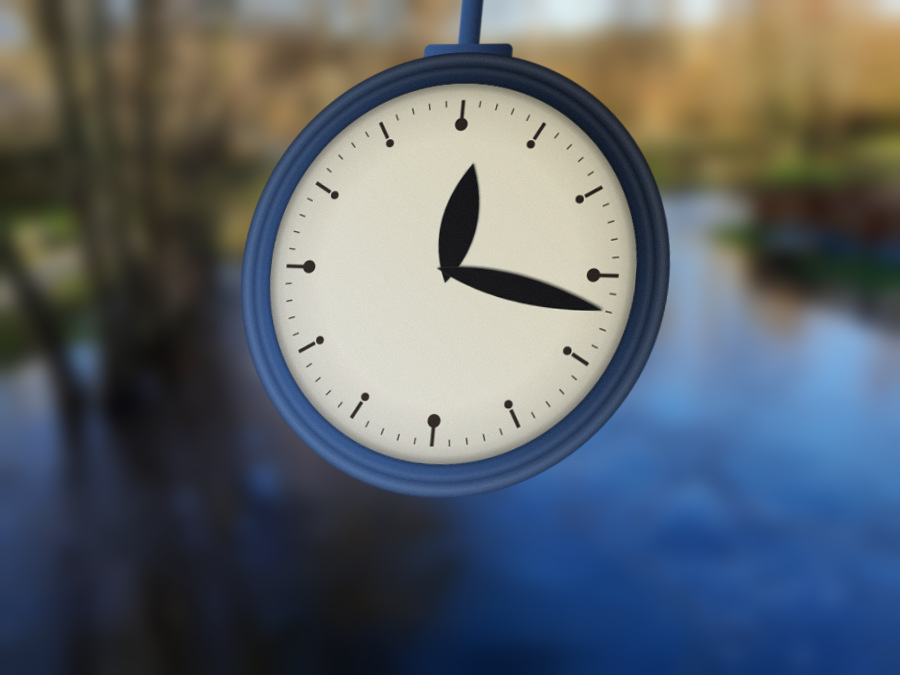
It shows 12,17
